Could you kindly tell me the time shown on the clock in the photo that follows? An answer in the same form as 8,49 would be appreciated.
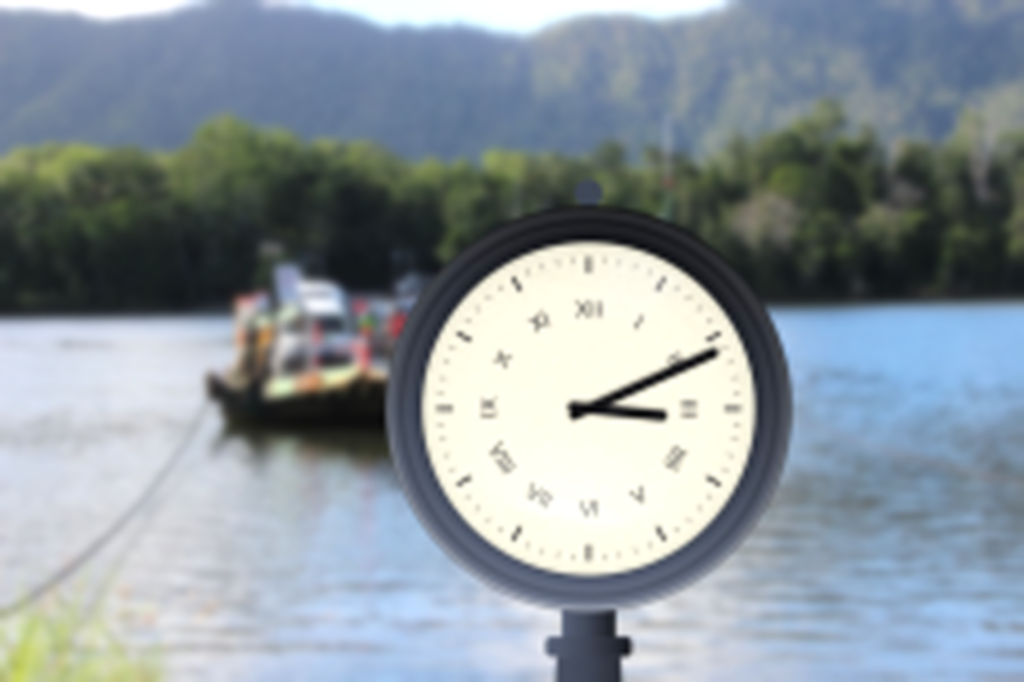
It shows 3,11
